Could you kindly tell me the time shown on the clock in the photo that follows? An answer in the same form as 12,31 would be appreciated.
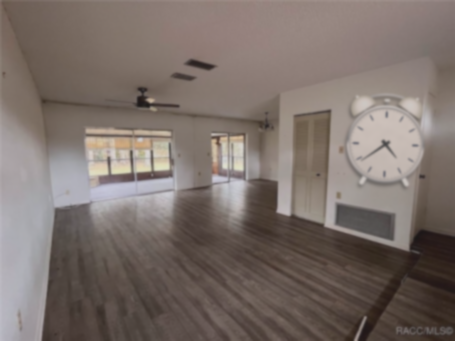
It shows 4,39
